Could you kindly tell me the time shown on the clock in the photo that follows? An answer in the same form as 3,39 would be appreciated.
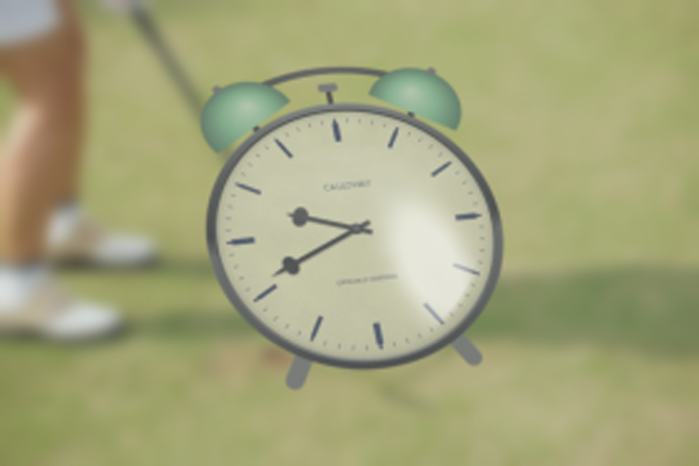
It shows 9,41
